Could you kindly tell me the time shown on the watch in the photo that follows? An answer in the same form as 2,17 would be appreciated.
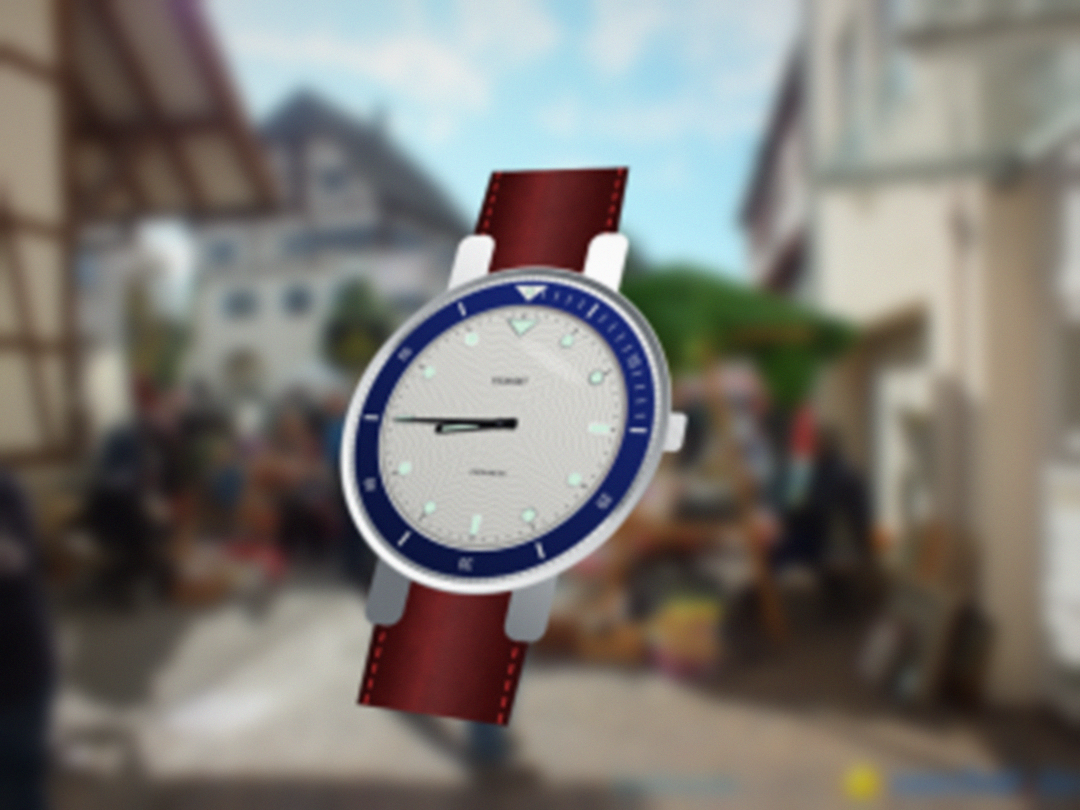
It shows 8,45
